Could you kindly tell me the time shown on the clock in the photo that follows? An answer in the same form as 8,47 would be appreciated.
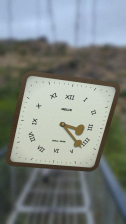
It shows 3,22
